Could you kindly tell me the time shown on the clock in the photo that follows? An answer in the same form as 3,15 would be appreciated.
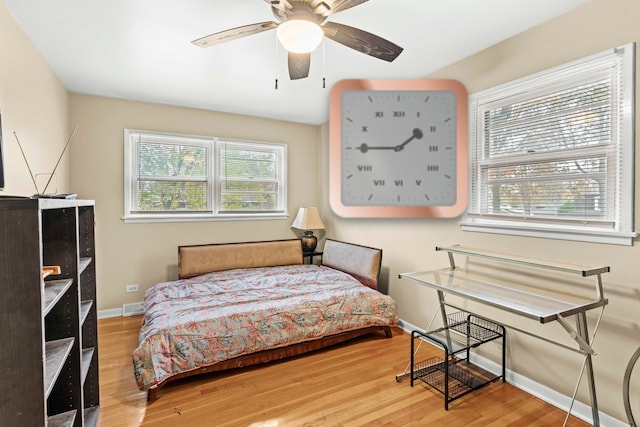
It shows 1,45
